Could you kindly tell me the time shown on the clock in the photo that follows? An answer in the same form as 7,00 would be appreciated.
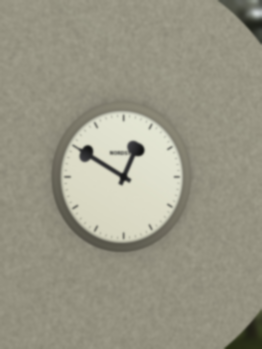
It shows 12,50
